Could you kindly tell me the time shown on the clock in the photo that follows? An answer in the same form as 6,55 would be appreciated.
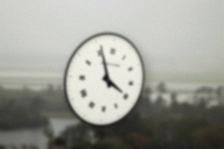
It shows 3,56
